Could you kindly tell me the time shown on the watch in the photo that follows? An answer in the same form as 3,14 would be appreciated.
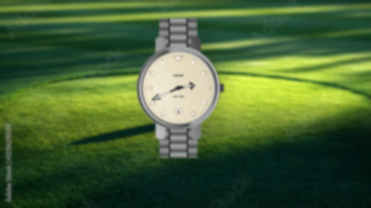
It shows 2,41
